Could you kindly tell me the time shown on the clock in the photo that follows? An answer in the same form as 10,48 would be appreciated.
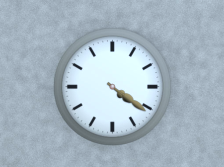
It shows 4,21
